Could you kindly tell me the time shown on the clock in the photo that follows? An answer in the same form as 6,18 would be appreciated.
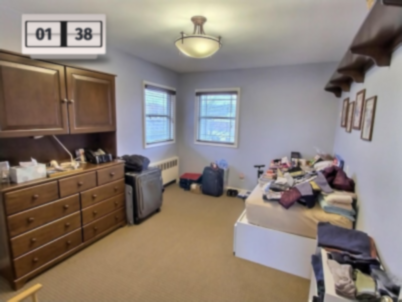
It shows 1,38
